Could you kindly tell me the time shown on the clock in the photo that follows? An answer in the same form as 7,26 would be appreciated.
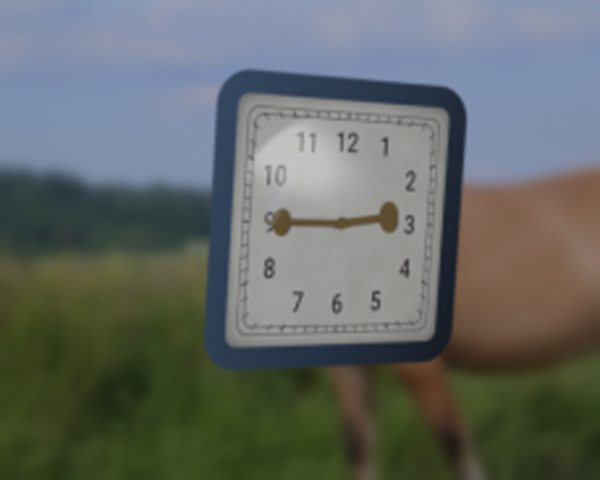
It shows 2,45
